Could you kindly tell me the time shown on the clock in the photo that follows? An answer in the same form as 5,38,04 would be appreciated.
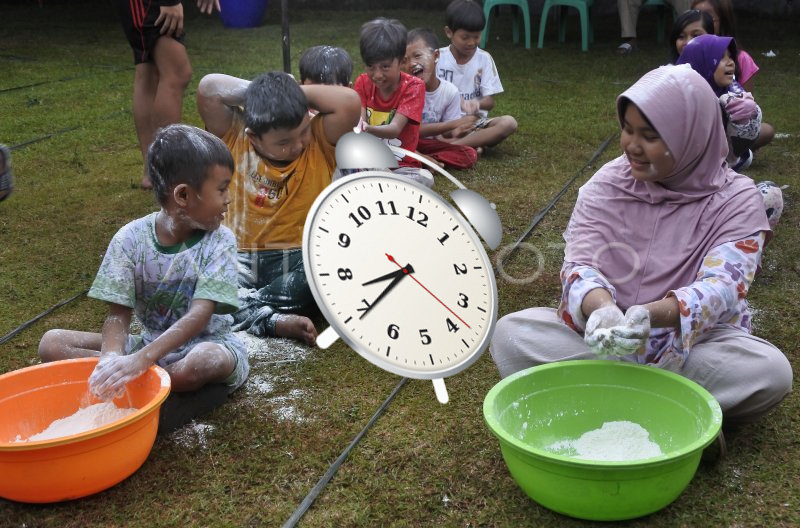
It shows 7,34,18
